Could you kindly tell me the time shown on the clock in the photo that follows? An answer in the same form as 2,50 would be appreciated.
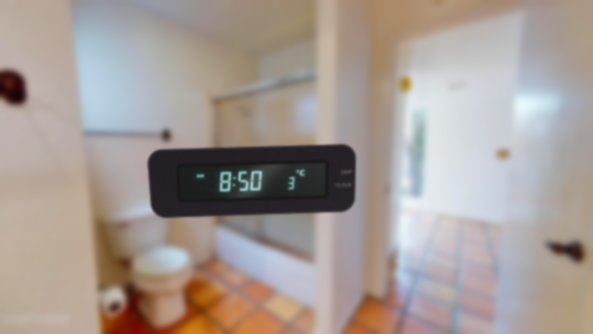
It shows 8,50
